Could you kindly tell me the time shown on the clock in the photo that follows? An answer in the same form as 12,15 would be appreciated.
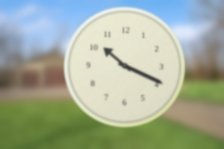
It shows 10,19
